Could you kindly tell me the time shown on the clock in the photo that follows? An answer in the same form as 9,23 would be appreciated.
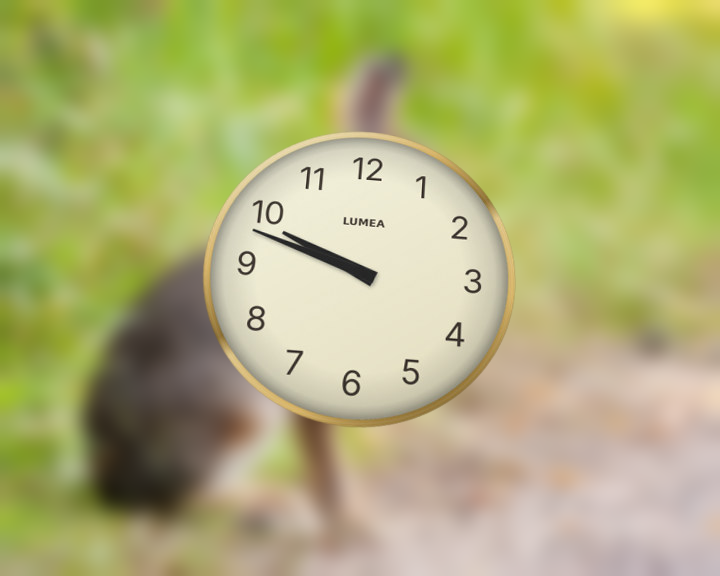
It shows 9,48
